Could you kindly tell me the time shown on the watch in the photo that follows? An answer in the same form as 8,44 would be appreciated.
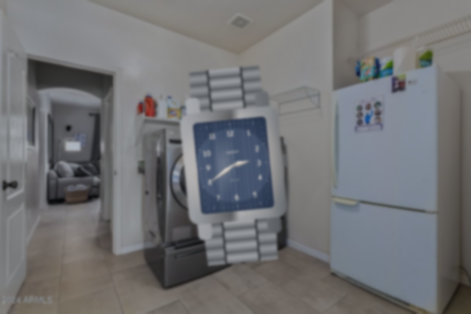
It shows 2,40
